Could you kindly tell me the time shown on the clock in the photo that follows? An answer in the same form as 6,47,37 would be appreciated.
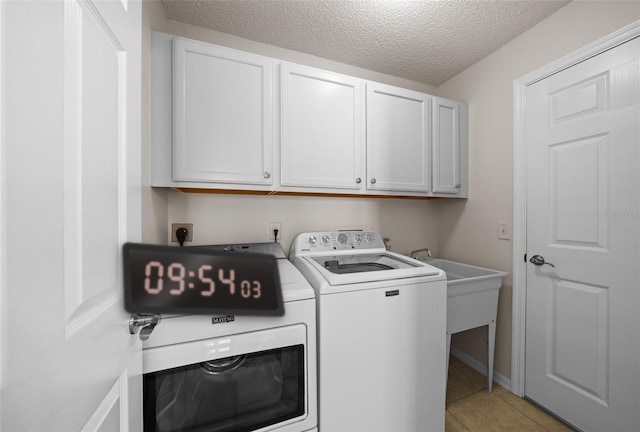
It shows 9,54,03
